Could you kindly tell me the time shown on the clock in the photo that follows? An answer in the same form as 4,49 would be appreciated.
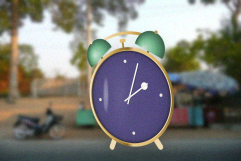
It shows 2,04
